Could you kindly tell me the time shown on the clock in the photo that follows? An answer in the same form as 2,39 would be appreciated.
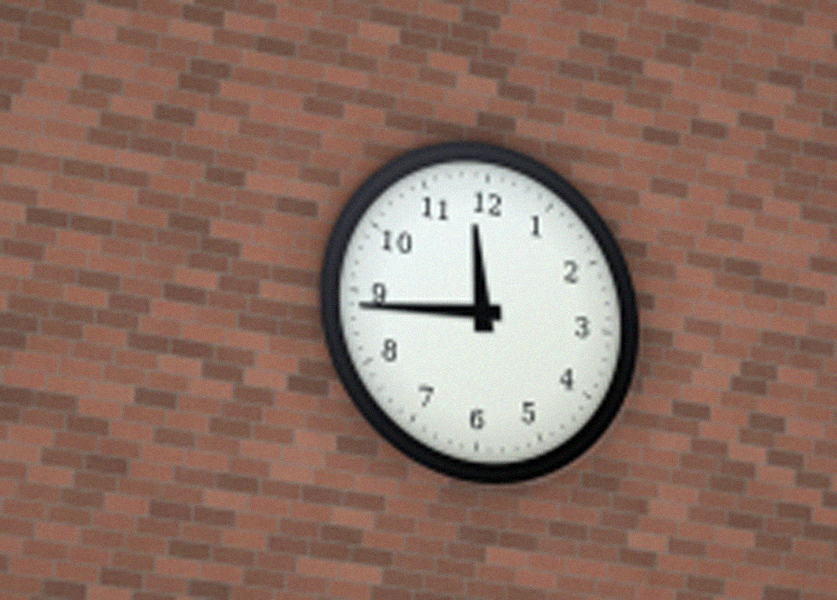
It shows 11,44
